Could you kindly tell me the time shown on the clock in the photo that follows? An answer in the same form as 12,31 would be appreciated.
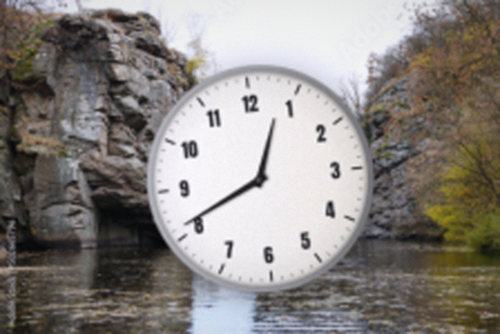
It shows 12,41
